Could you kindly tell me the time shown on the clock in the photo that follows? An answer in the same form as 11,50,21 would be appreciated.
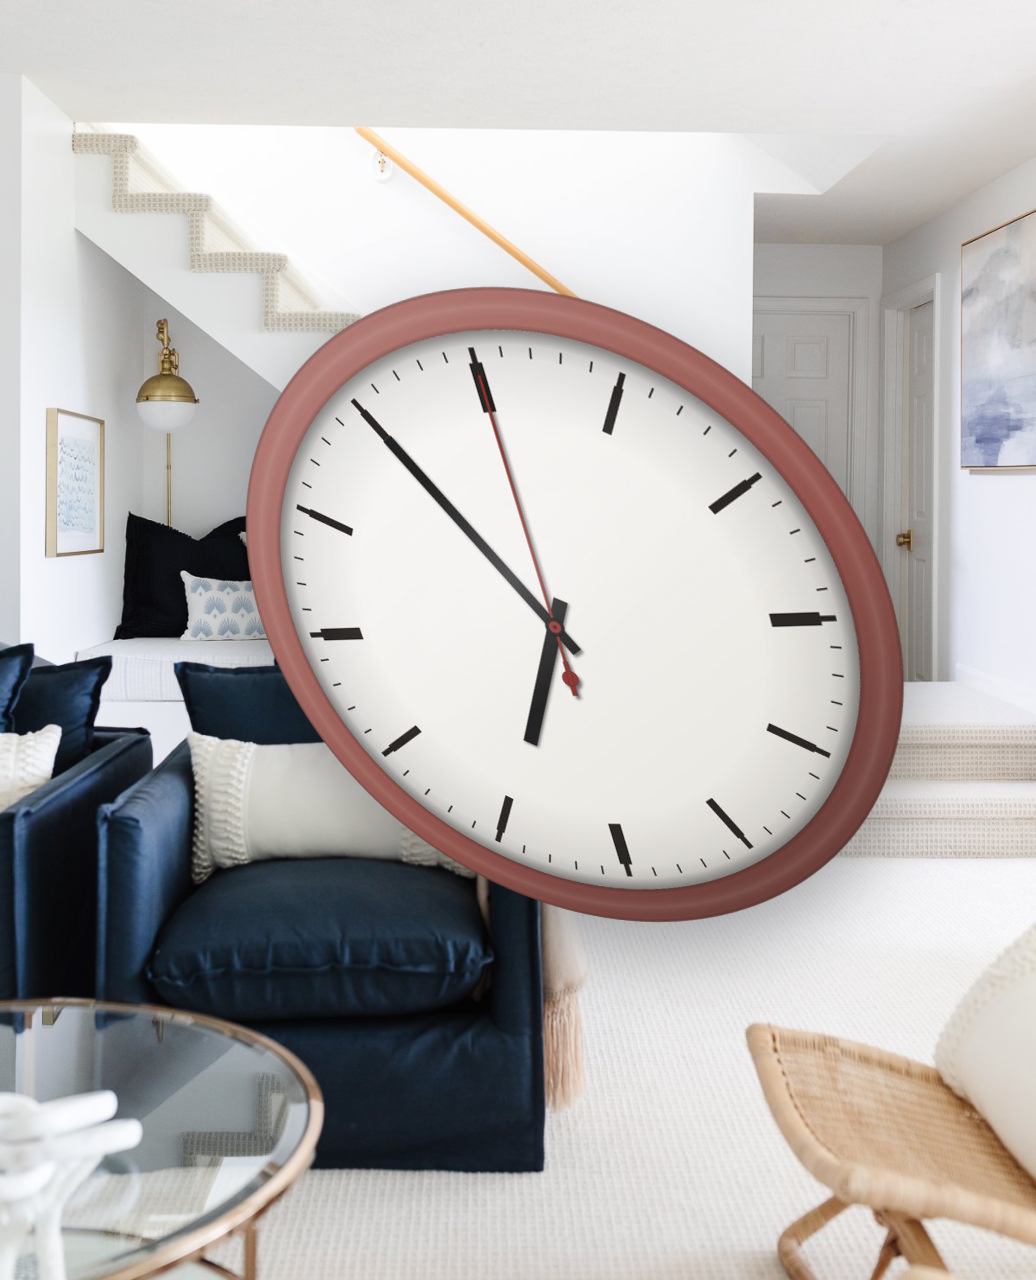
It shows 6,55,00
